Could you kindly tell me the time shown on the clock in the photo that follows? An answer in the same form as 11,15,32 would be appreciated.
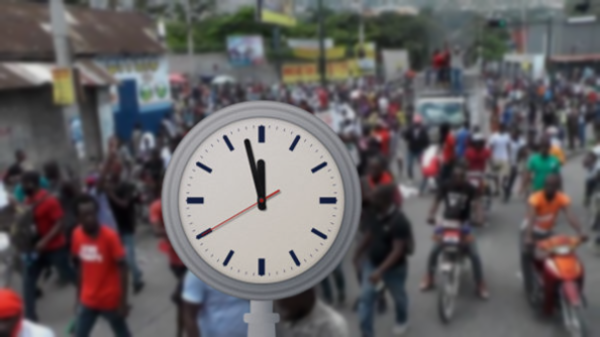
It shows 11,57,40
